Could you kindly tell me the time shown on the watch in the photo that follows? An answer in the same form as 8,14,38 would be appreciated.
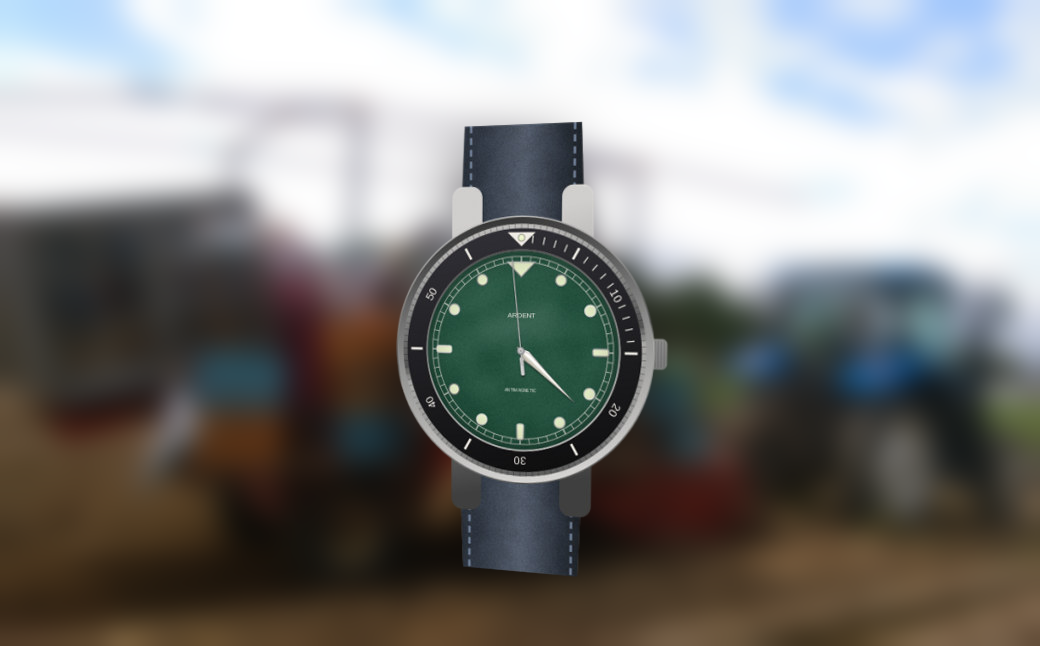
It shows 4,21,59
